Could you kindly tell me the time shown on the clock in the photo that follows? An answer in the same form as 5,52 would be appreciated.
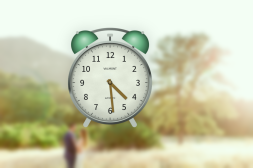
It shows 4,29
